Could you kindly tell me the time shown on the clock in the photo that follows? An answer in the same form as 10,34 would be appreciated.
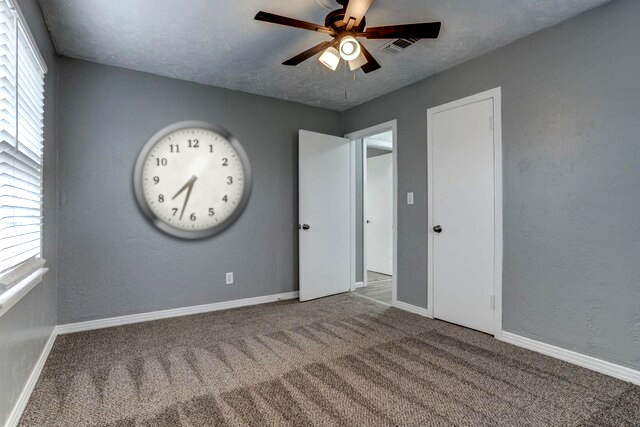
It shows 7,33
